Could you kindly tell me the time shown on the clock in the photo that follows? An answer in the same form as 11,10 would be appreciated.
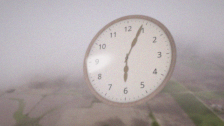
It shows 6,04
